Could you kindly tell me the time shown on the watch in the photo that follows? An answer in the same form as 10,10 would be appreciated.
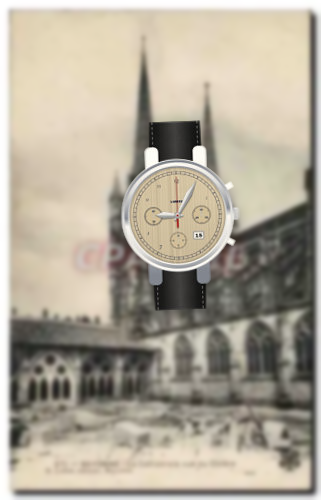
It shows 9,05
